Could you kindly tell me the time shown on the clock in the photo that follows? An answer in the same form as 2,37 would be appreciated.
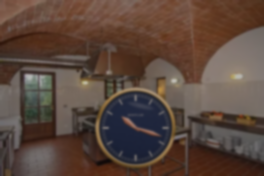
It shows 10,18
